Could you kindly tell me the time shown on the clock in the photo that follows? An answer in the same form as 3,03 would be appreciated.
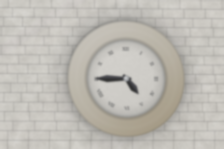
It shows 4,45
